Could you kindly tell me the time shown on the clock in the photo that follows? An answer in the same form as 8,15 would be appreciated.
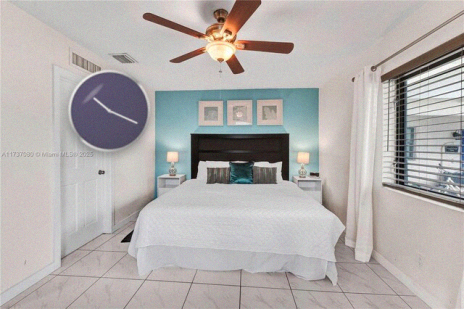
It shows 10,19
